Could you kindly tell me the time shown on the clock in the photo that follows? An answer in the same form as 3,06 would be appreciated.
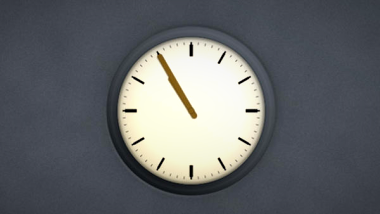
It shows 10,55
